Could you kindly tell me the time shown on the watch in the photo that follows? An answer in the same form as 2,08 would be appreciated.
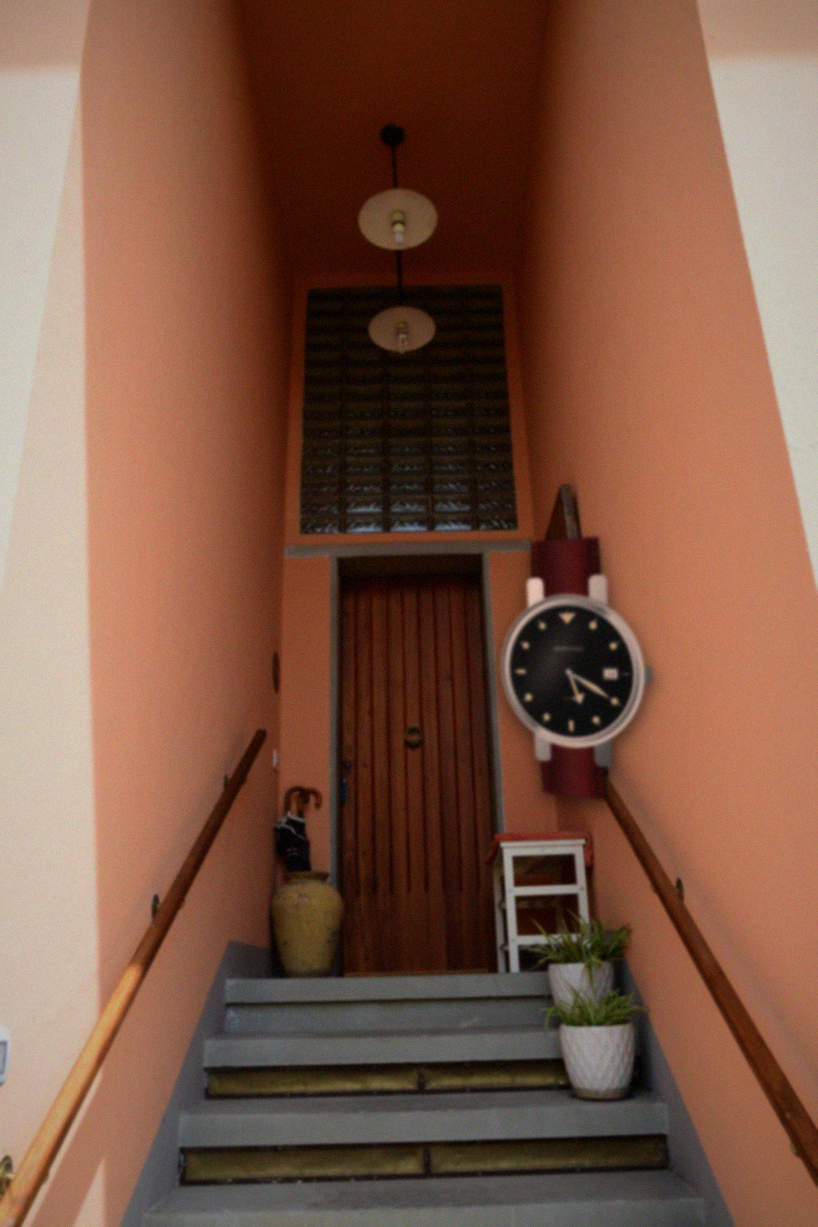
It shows 5,20
